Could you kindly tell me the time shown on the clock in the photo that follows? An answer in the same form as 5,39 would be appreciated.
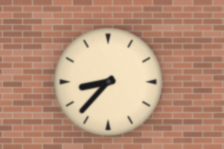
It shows 8,37
